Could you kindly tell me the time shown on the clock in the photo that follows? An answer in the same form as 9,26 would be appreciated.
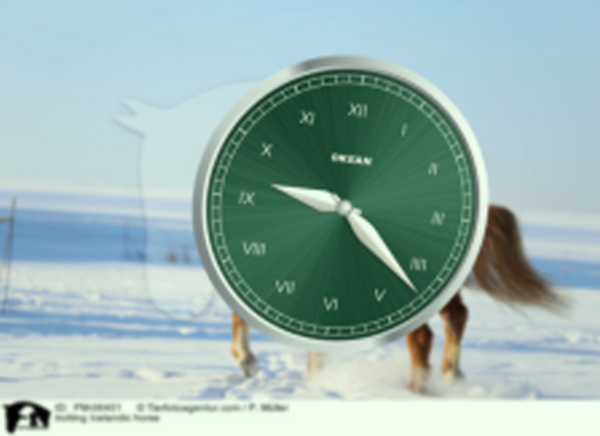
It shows 9,22
